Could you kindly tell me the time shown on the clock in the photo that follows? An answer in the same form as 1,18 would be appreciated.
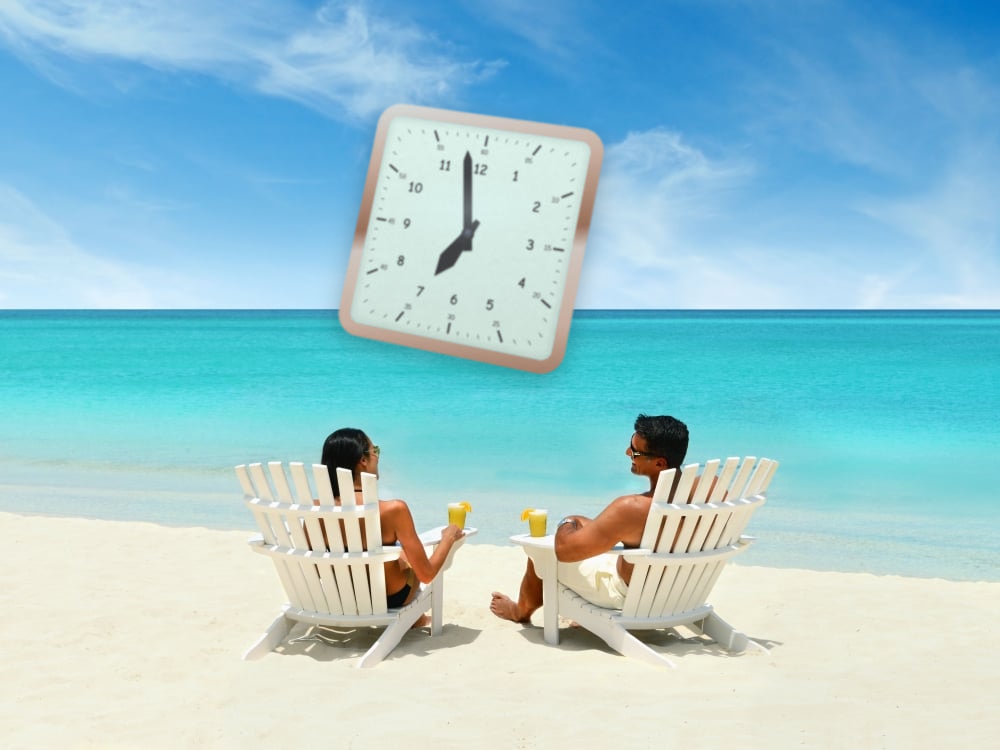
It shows 6,58
